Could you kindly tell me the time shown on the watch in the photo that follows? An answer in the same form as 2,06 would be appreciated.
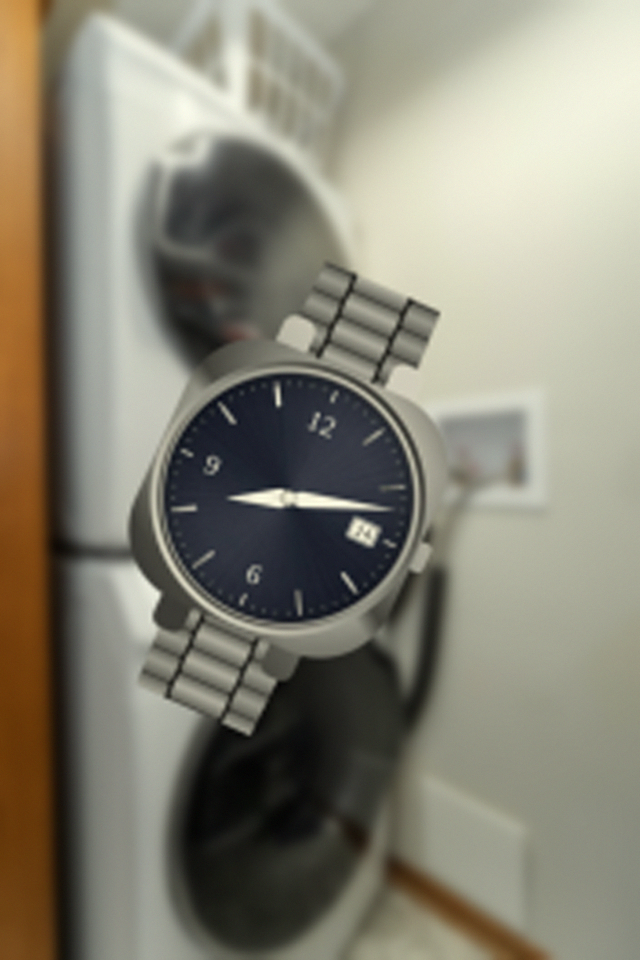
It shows 8,12
